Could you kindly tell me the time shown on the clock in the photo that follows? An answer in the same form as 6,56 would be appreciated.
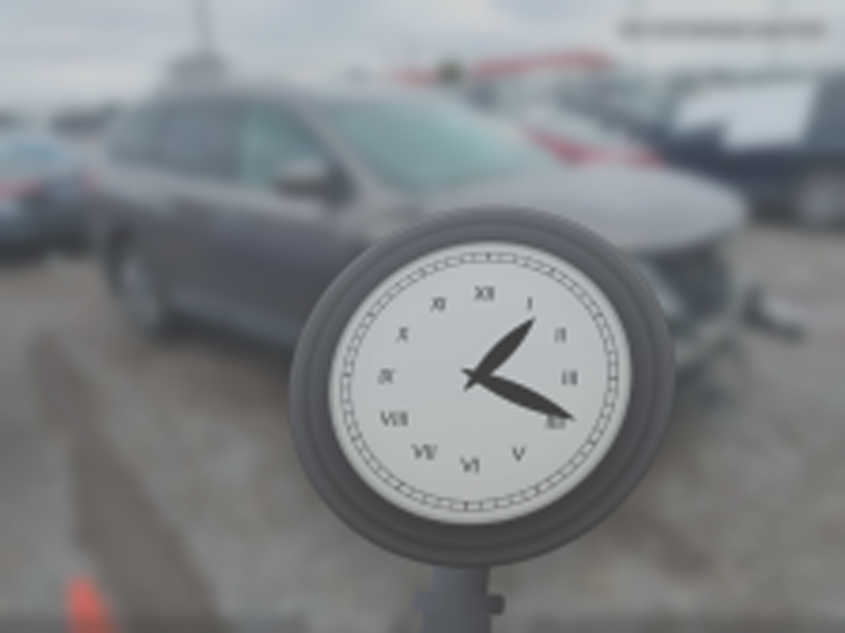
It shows 1,19
